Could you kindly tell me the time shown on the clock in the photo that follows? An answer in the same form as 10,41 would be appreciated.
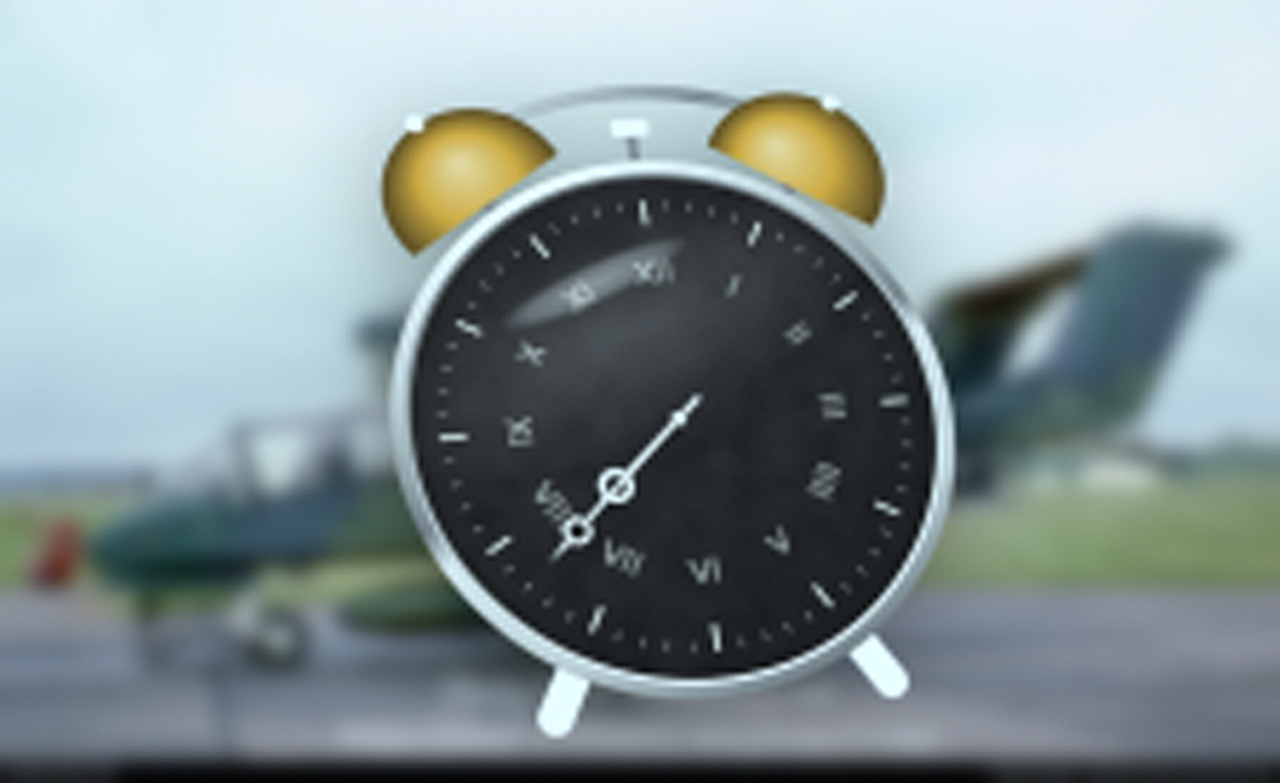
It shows 7,38
